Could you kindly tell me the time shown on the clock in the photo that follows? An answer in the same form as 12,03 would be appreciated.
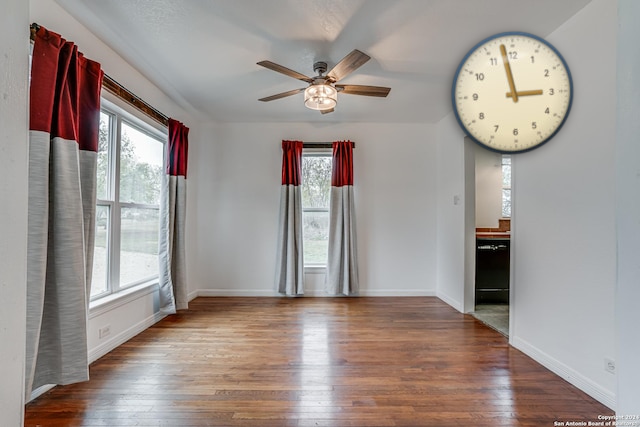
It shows 2,58
